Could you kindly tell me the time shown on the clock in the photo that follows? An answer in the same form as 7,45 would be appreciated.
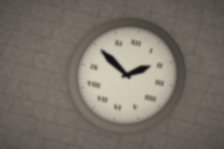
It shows 1,50
